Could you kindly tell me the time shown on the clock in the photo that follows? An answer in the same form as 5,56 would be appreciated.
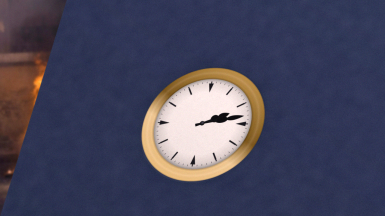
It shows 2,13
